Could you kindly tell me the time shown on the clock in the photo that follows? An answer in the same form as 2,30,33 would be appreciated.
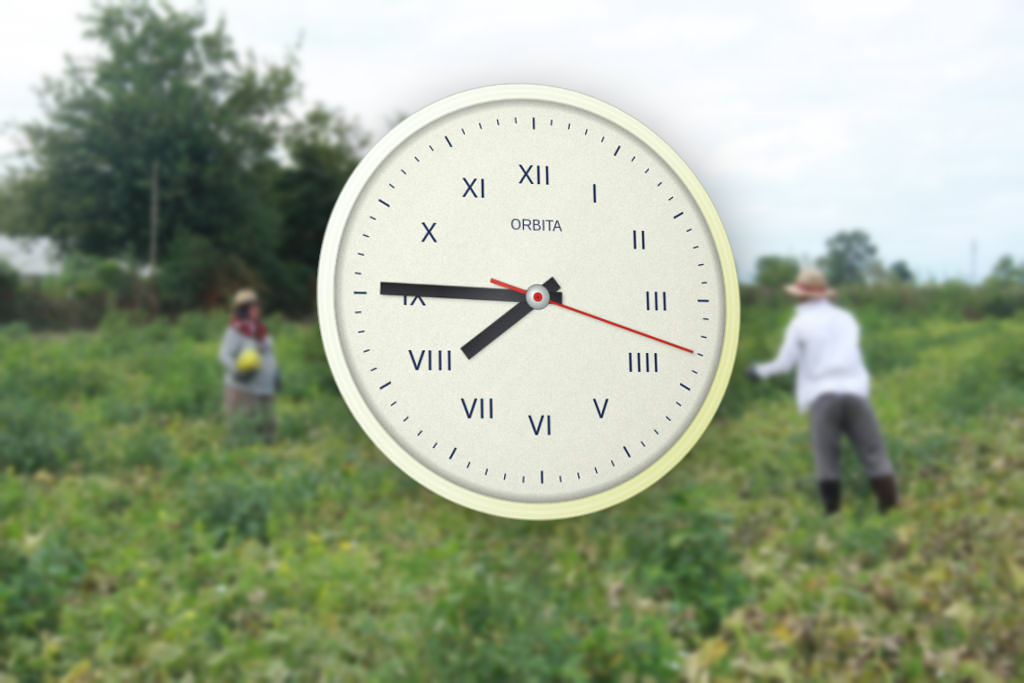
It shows 7,45,18
